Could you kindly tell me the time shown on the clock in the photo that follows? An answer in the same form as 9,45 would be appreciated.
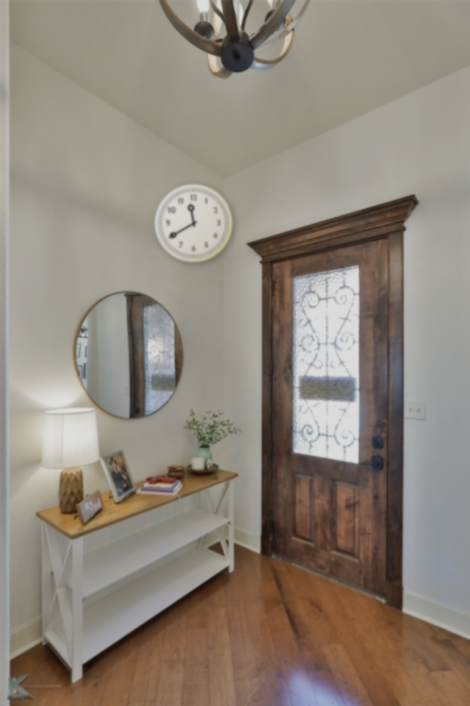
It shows 11,40
